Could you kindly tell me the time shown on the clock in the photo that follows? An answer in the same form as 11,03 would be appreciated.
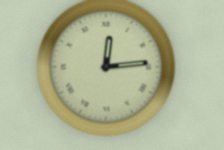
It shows 12,14
